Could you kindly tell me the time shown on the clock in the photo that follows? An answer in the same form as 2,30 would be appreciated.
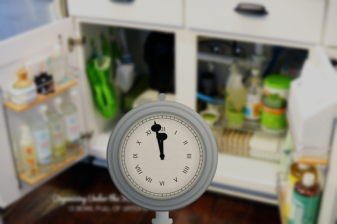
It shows 11,58
